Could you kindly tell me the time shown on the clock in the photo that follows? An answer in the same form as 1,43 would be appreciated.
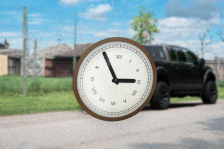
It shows 2,55
